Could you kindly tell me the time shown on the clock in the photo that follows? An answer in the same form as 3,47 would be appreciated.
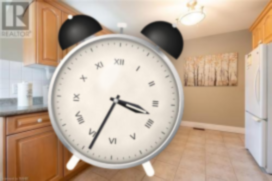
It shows 3,34
